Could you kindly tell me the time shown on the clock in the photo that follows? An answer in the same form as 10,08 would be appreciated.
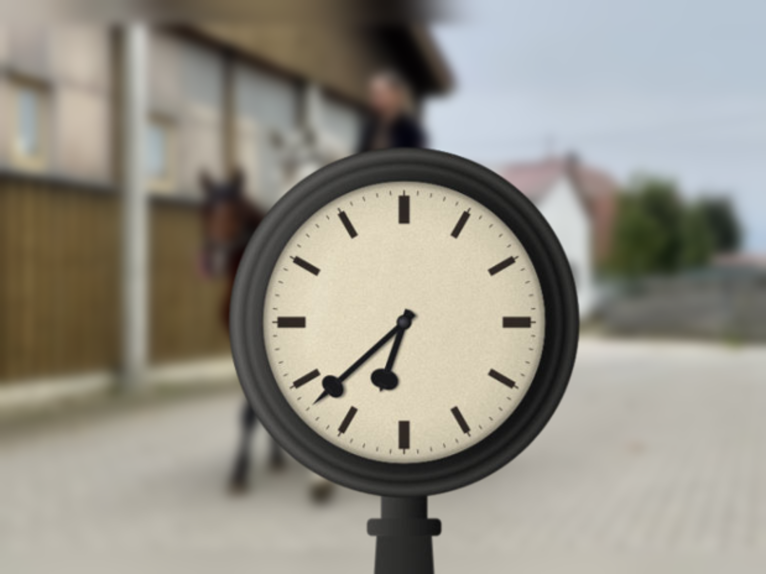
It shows 6,38
